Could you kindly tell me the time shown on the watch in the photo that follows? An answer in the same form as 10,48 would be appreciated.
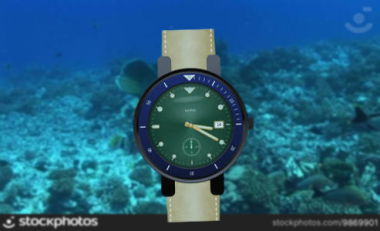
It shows 3,20
